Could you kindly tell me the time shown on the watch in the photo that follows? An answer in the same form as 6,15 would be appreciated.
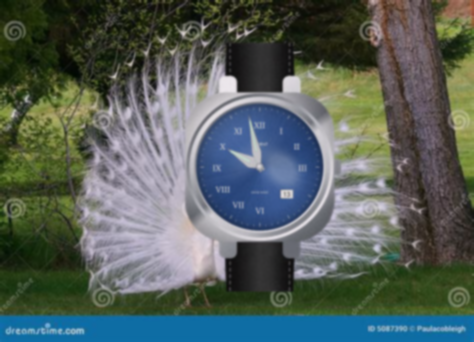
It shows 9,58
